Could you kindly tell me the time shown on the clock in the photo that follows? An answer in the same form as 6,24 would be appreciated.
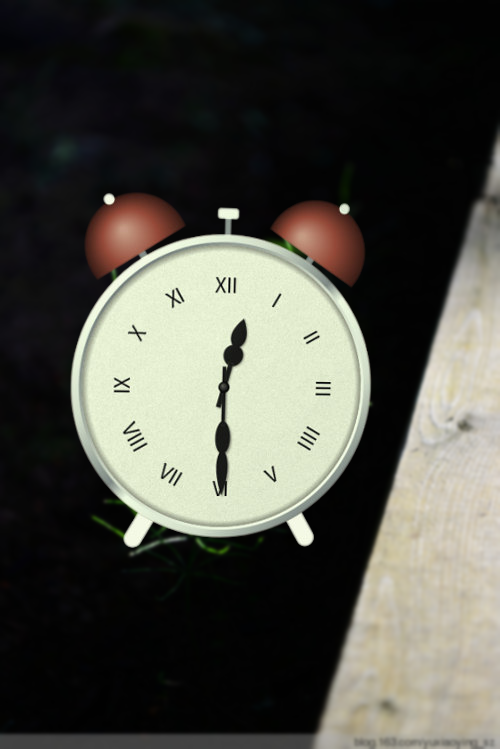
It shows 12,30
